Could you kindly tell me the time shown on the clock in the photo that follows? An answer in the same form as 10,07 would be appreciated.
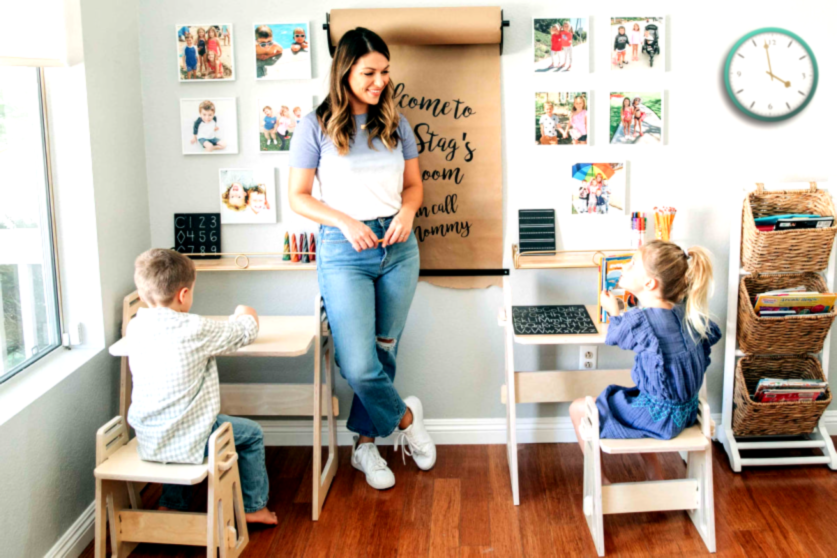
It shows 3,58
